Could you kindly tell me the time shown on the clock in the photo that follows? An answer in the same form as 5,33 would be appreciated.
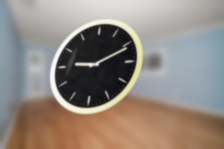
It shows 9,11
